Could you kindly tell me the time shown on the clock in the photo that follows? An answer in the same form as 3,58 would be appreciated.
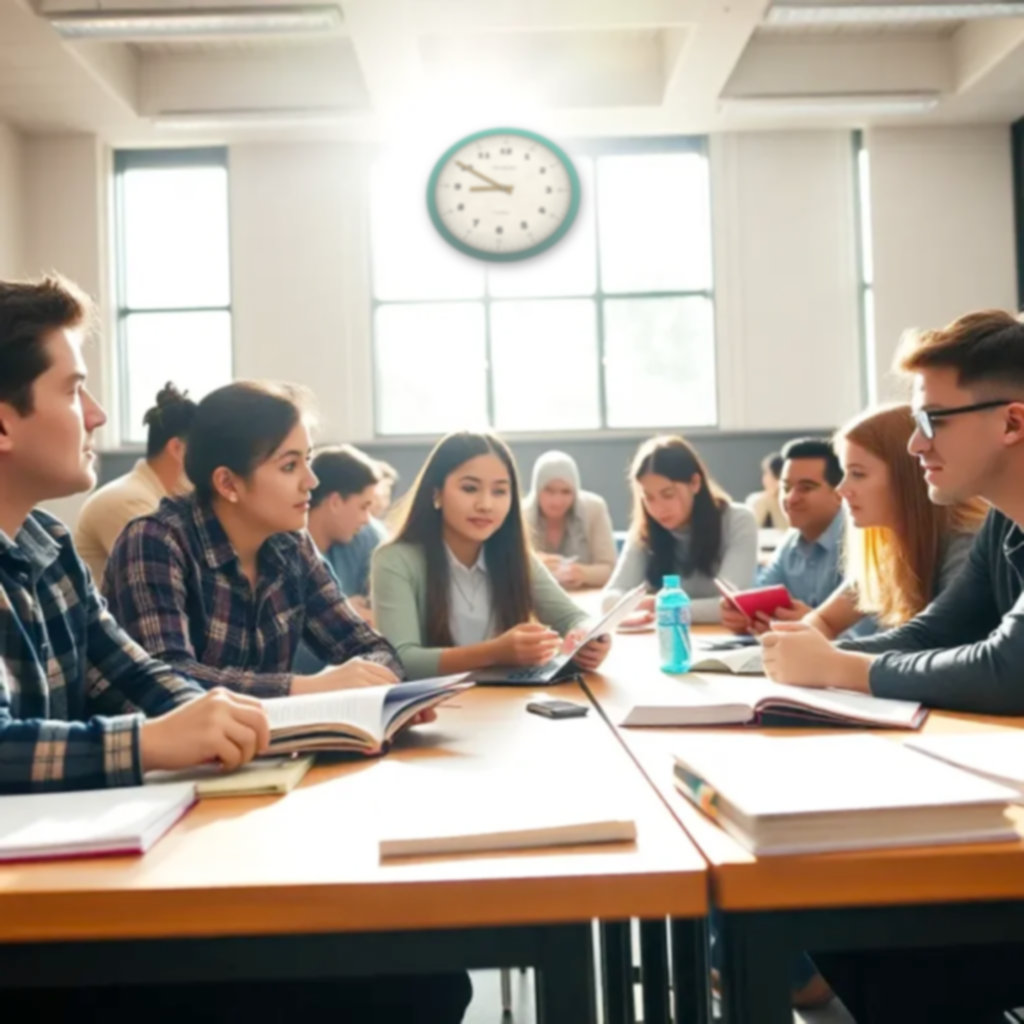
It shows 8,50
